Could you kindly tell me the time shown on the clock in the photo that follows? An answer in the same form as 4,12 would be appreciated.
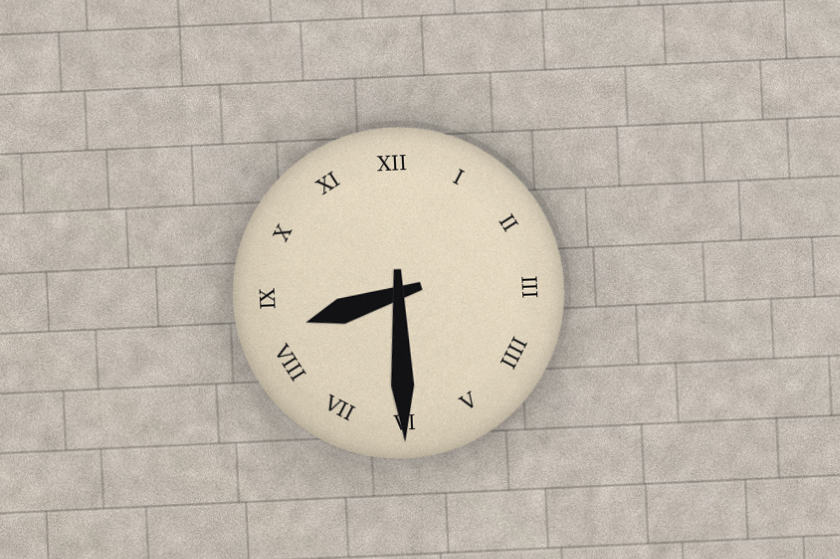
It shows 8,30
